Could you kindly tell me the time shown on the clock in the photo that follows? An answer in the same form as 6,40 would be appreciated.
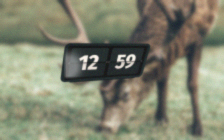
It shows 12,59
